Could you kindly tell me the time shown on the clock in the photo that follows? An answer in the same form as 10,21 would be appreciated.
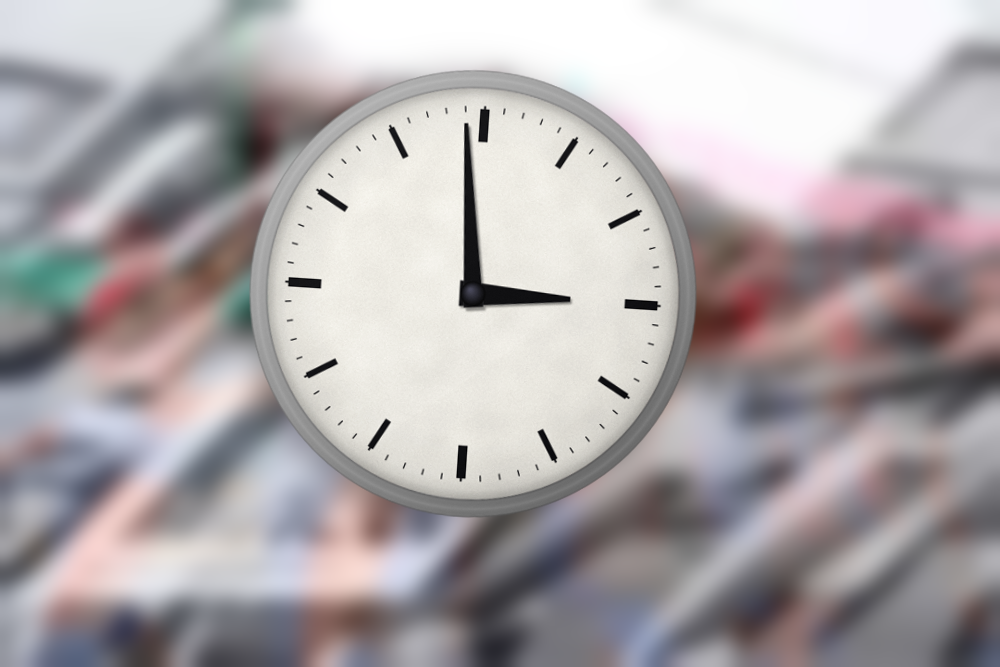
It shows 2,59
